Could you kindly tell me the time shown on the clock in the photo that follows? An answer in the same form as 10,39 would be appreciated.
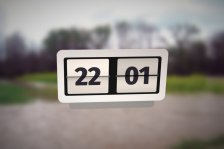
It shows 22,01
